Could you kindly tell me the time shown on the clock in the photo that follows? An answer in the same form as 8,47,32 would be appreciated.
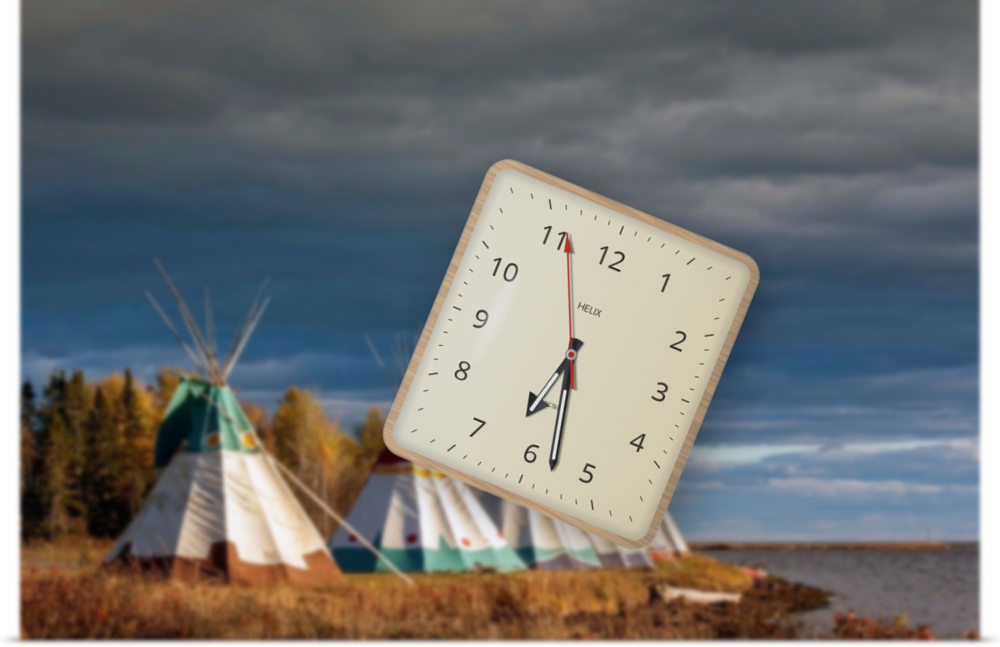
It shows 6,27,56
